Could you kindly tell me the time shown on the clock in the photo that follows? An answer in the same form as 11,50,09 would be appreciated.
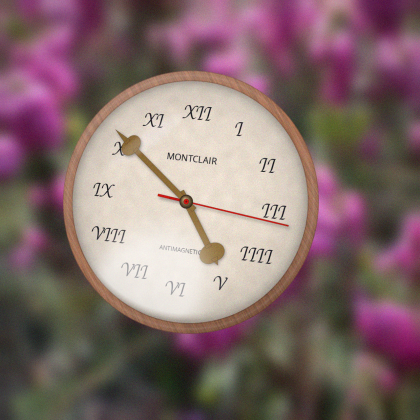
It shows 4,51,16
